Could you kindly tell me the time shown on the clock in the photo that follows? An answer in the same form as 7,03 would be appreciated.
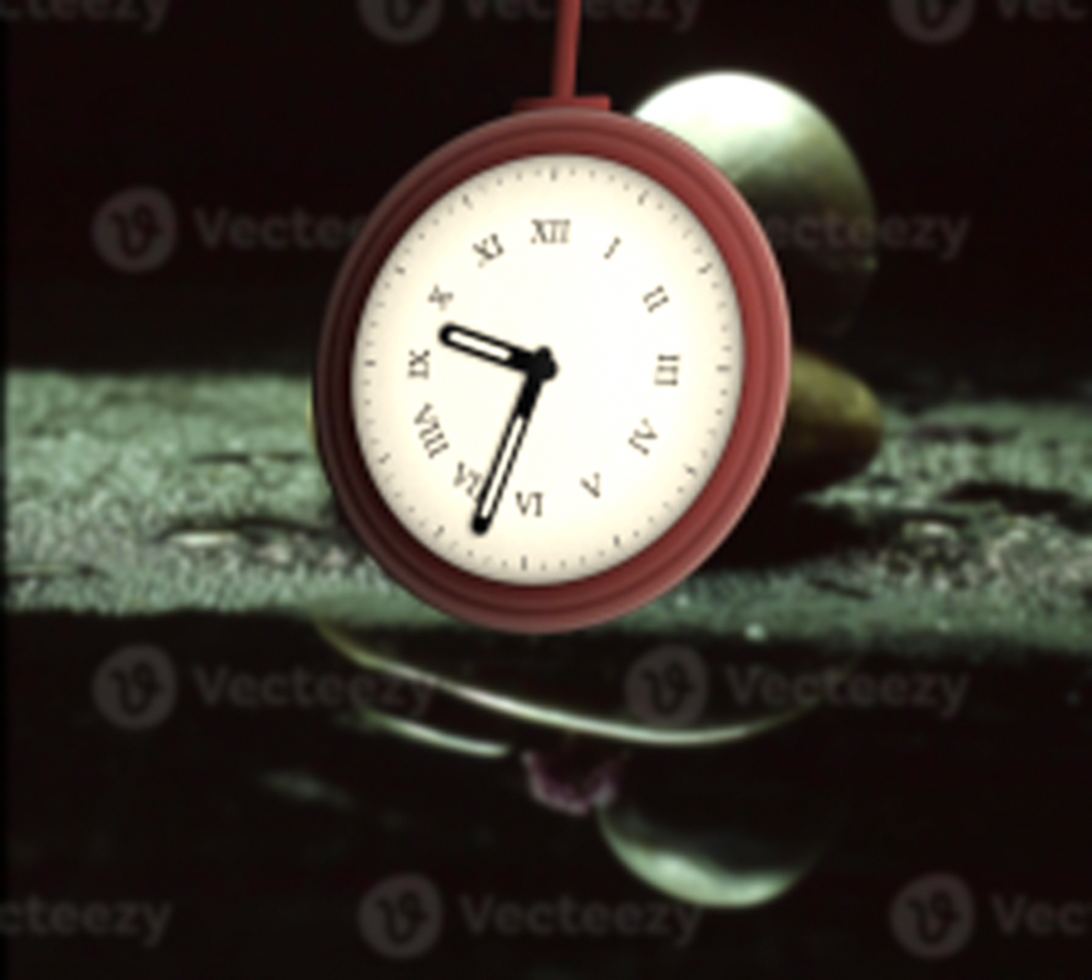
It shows 9,33
